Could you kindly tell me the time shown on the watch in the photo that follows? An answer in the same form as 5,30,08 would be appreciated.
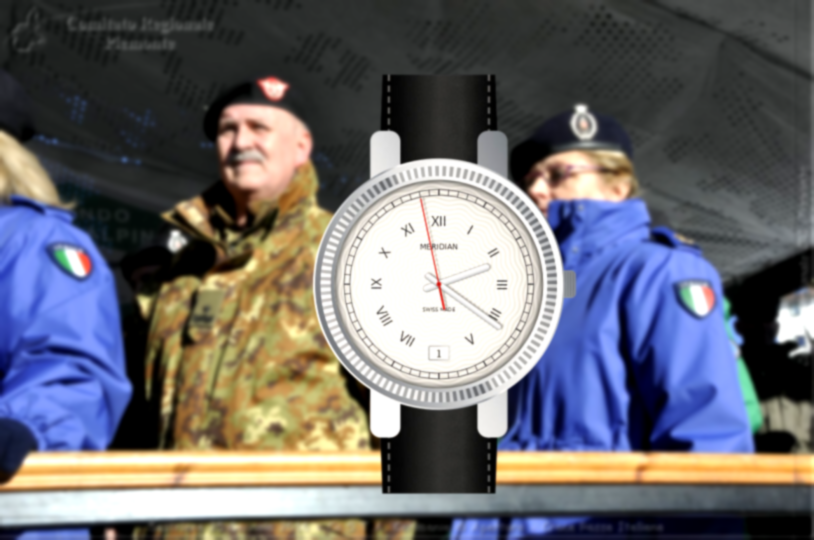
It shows 2,20,58
